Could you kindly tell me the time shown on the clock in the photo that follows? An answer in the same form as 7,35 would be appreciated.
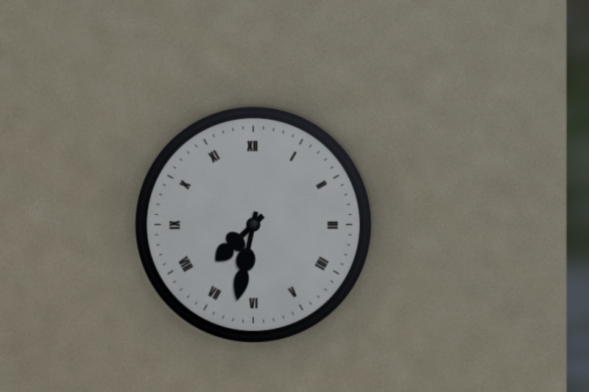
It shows 7,32
